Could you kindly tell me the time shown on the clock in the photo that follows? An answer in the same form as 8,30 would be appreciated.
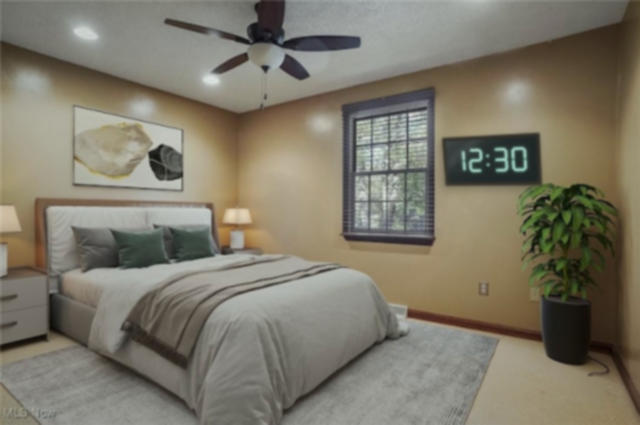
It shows 12,30
